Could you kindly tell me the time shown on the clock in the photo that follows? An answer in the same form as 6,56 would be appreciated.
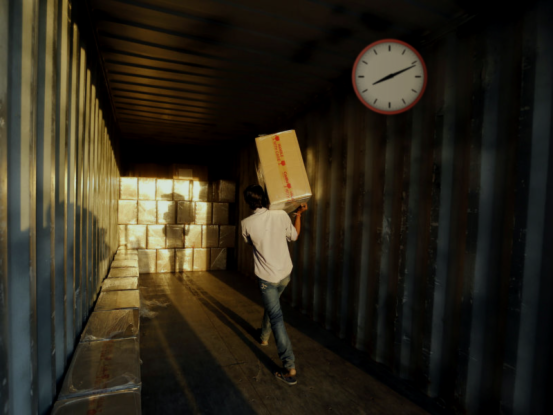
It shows 8,11
